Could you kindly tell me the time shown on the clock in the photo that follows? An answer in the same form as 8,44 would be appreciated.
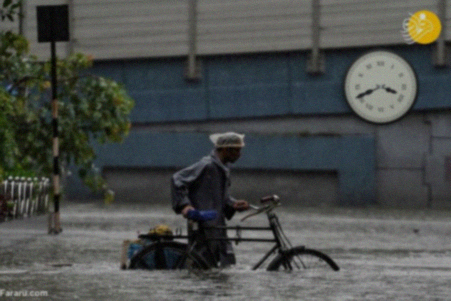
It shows 3,41
